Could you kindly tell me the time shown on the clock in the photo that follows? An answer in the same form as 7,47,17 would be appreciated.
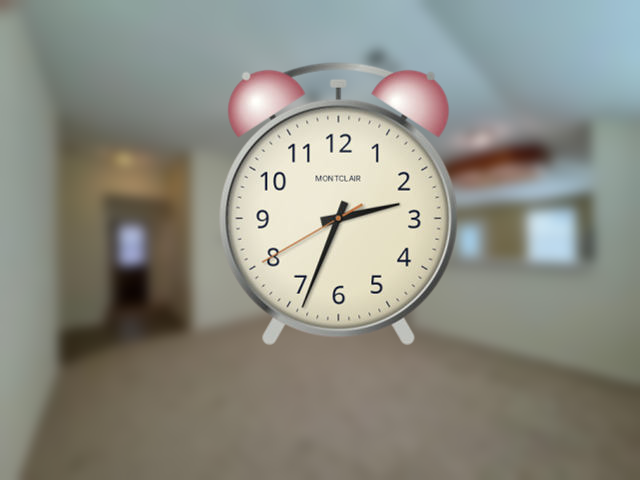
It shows 2,33,40
